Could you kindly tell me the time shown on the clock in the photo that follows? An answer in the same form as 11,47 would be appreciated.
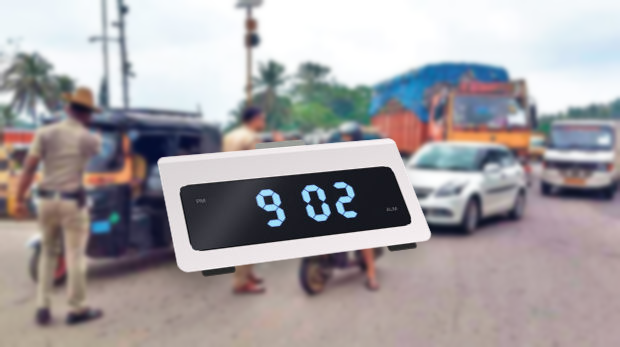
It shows 9,02
